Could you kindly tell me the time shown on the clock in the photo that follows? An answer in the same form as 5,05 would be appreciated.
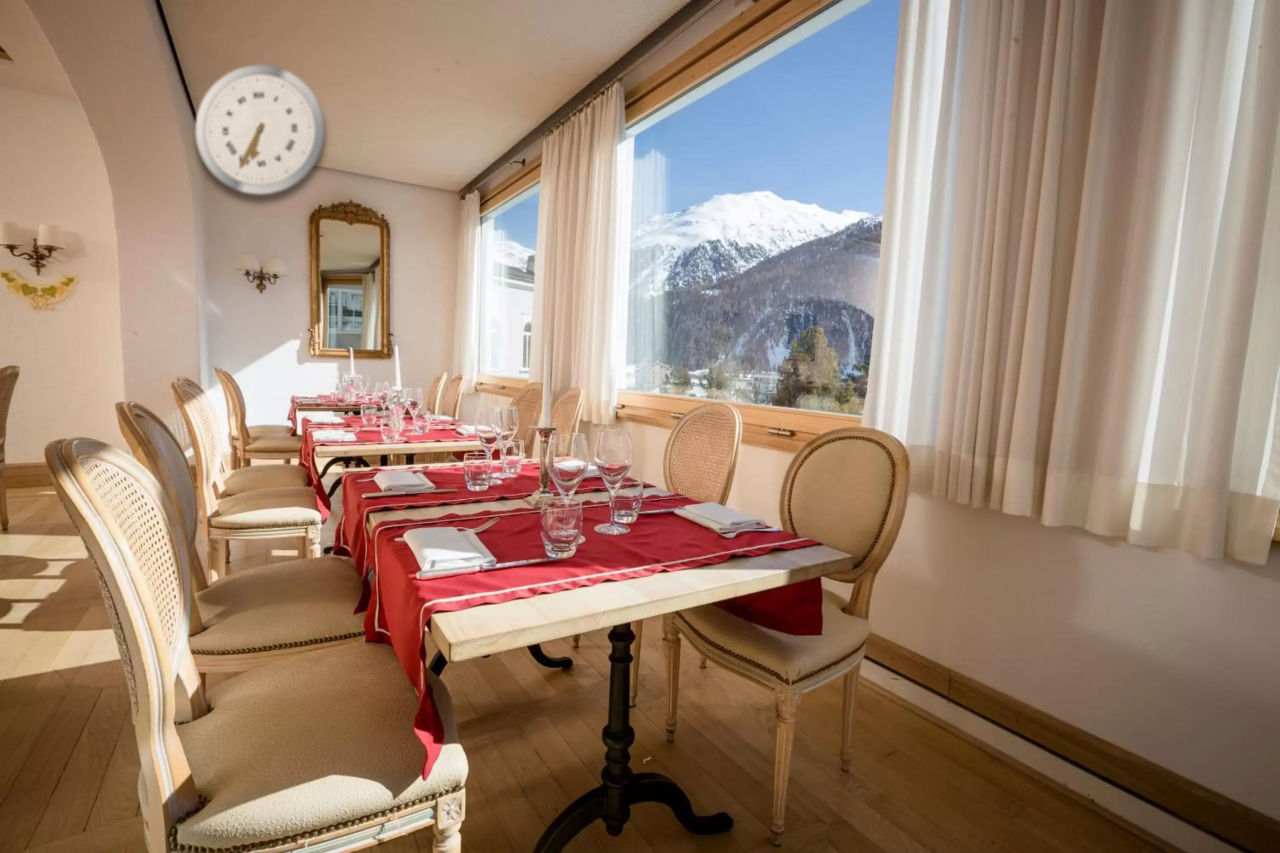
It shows 6,35
